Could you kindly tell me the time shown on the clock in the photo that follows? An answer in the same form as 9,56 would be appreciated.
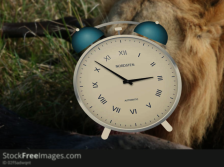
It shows 2,52
